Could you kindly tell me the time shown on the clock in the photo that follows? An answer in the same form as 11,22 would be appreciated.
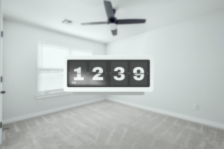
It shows 12,39
